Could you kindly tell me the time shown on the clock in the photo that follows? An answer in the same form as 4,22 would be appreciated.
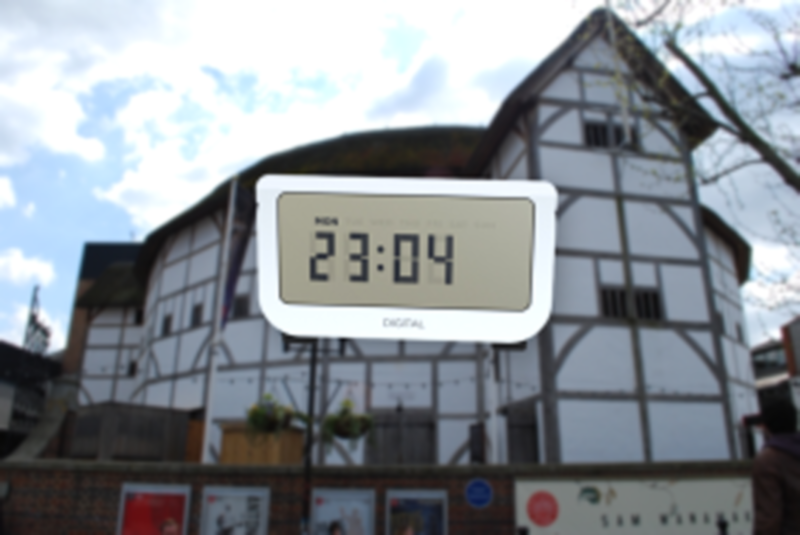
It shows 23,04
